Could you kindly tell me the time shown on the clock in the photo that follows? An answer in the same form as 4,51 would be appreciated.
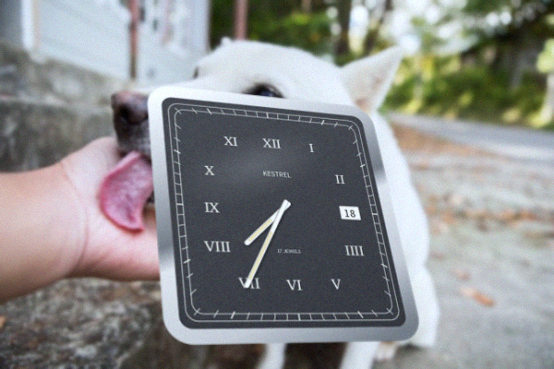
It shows 7,35
